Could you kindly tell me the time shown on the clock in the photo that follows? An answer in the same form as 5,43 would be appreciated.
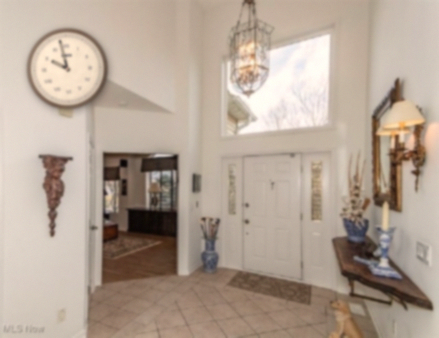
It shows 9,58
